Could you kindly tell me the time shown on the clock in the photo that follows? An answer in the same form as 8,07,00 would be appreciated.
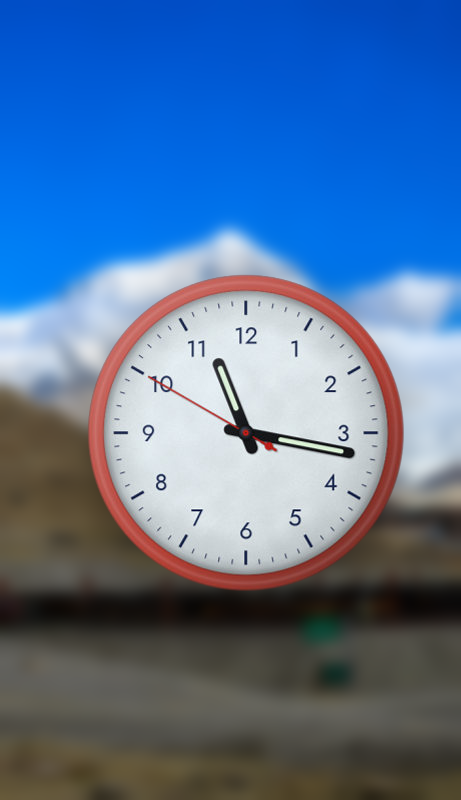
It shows 11,16,50
